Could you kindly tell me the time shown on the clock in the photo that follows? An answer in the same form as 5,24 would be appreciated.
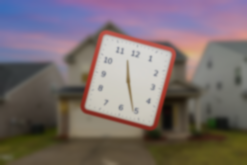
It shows 11,26
